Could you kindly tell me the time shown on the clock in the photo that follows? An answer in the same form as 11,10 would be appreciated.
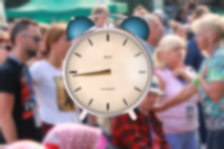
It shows 8,44
